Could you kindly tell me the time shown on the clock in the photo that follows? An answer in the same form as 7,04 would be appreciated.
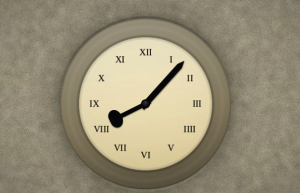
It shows 8,07
